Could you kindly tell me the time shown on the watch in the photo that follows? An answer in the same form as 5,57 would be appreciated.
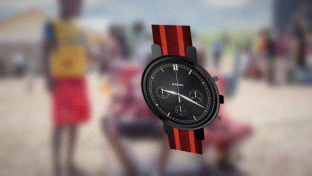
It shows 9,19
